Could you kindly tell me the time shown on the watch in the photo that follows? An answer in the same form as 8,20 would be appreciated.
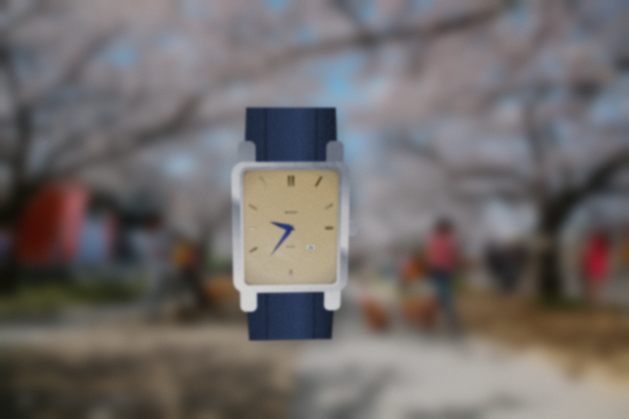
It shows 9,36
